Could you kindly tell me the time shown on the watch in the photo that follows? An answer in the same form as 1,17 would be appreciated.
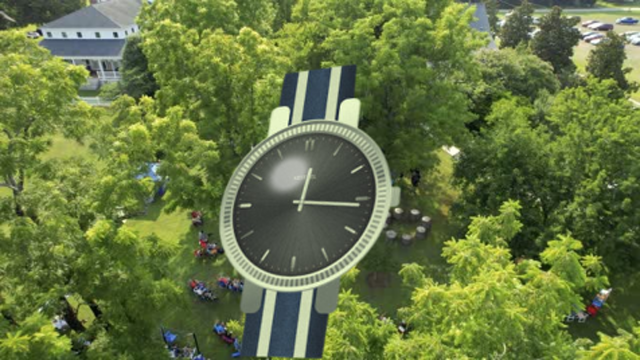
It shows 12,16
